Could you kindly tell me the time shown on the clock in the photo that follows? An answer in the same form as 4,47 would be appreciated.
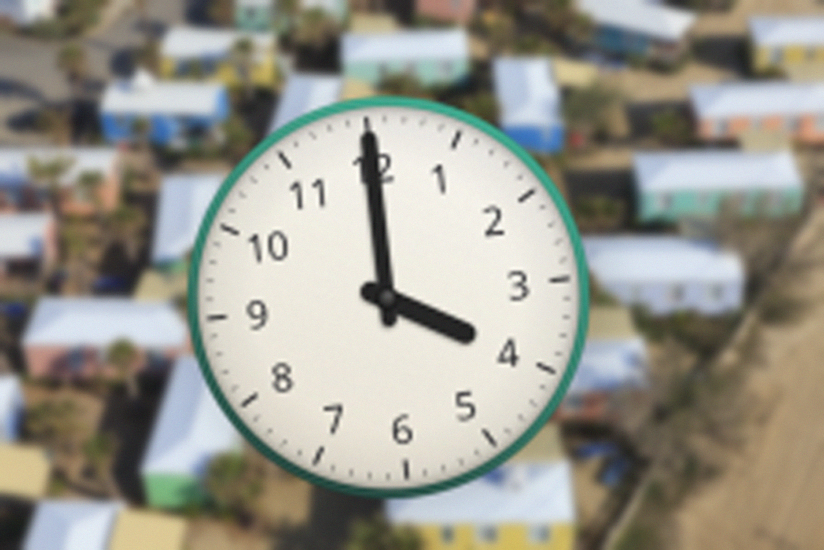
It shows 4,00
